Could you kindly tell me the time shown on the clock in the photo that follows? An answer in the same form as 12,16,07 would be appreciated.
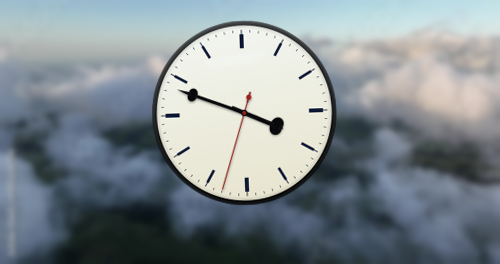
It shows 3,48,33
